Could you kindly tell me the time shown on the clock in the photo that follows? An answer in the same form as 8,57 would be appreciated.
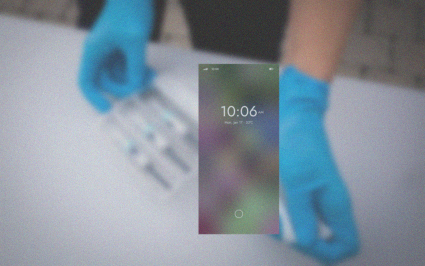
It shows 10,06
